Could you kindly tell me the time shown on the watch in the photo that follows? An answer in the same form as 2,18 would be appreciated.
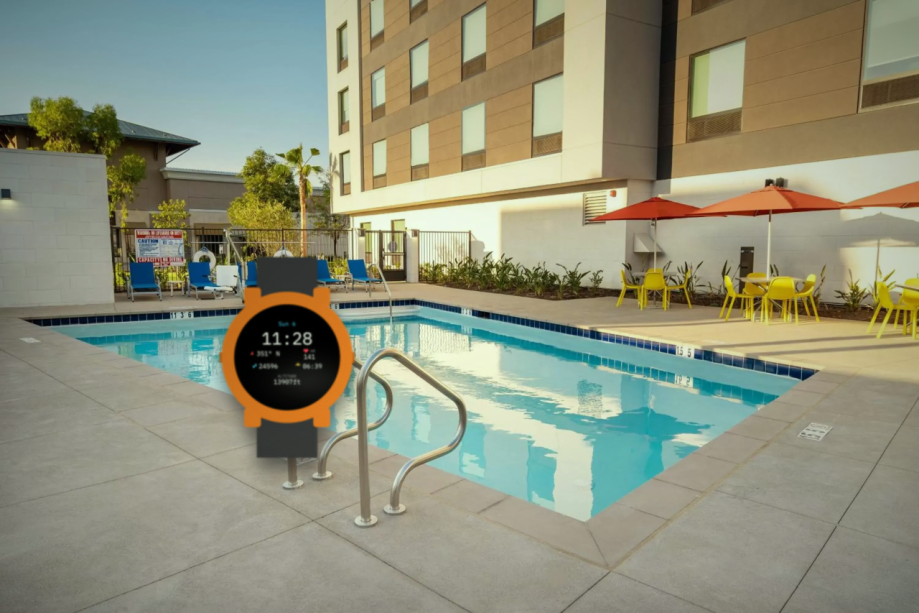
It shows 11,28
